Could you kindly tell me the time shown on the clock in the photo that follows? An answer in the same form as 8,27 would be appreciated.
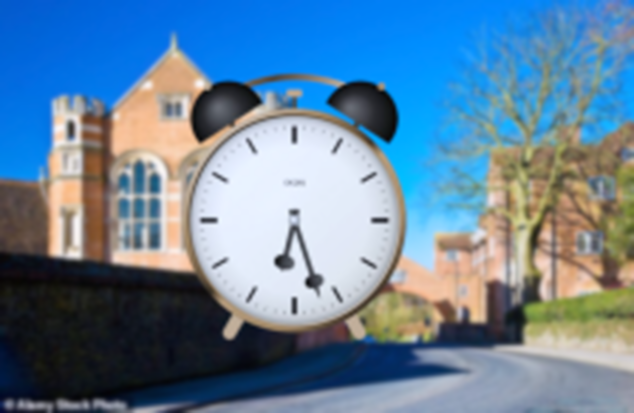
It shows 6,27
